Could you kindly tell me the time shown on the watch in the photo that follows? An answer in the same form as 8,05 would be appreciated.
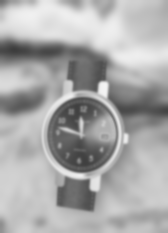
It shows 11,47
